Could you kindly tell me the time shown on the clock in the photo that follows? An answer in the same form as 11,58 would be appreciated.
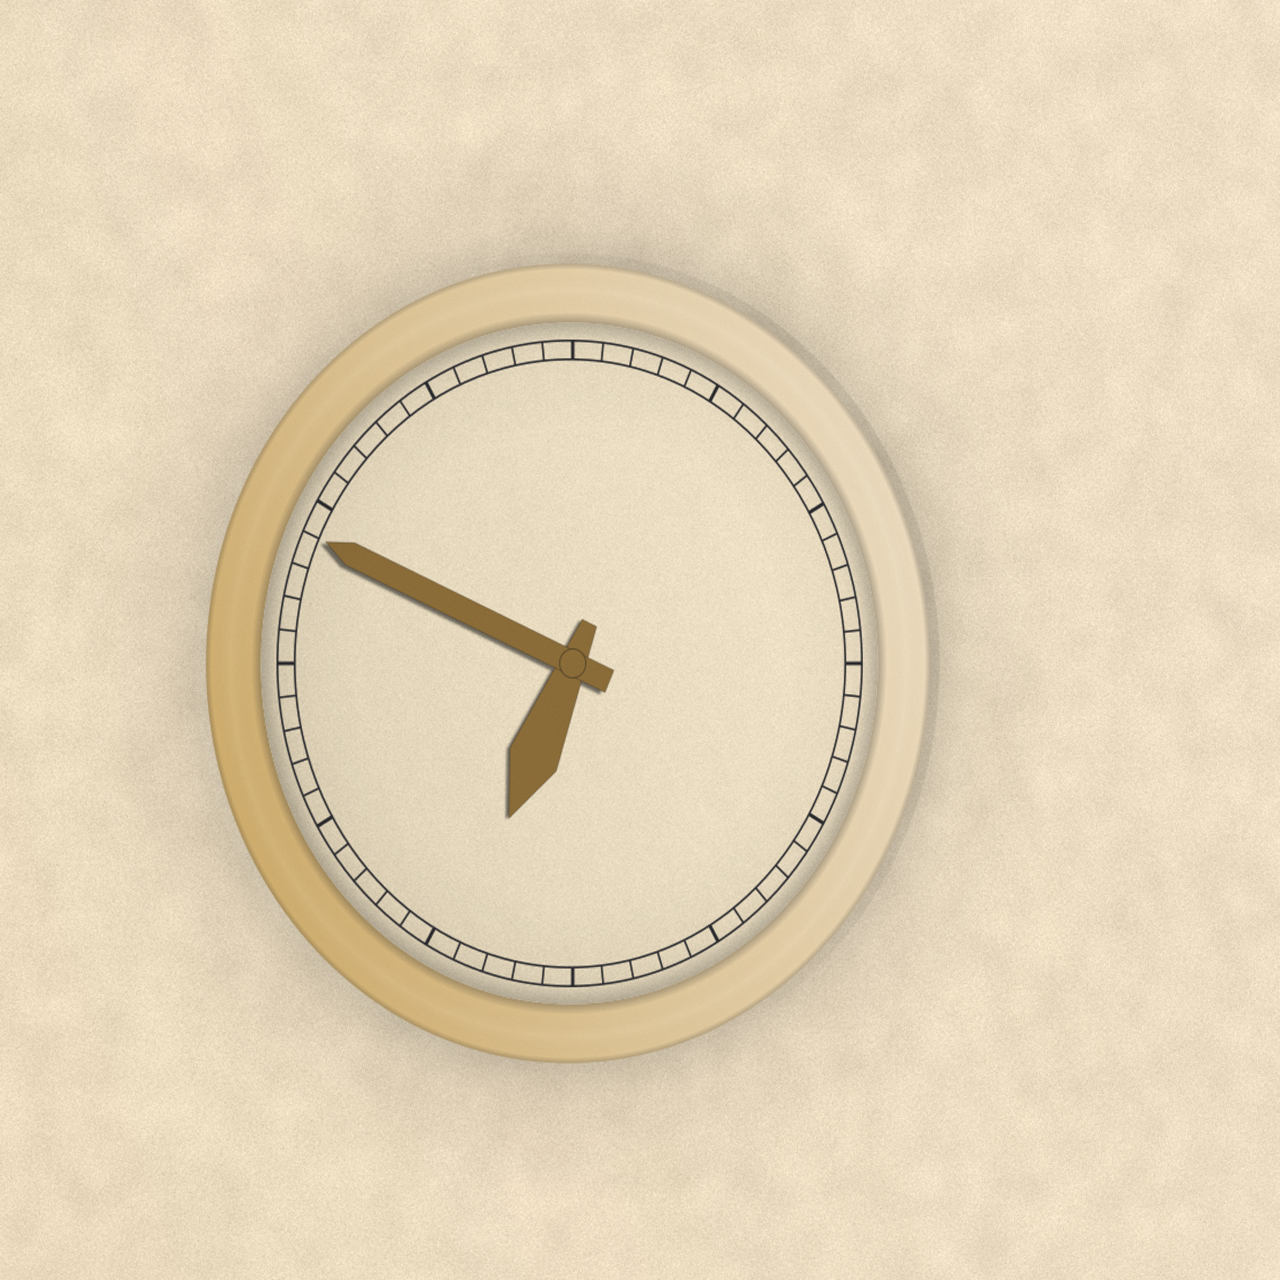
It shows 6,49
